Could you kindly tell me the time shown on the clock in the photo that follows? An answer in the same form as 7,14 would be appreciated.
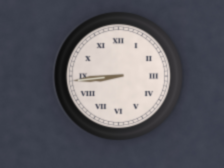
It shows 8,44
